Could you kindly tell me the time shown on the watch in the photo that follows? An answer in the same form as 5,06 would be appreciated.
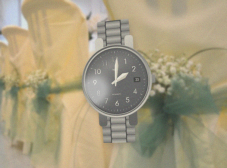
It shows 2,01
